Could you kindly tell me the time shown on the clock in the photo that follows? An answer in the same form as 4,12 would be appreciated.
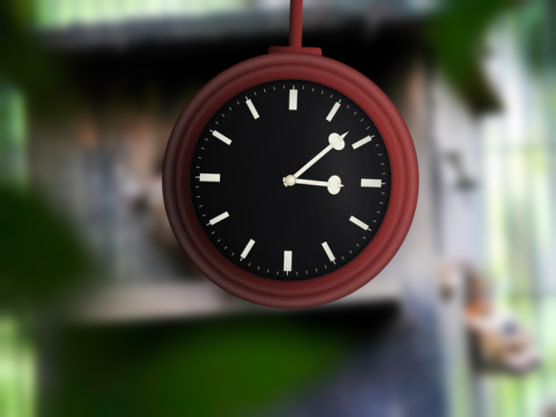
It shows 3,08
